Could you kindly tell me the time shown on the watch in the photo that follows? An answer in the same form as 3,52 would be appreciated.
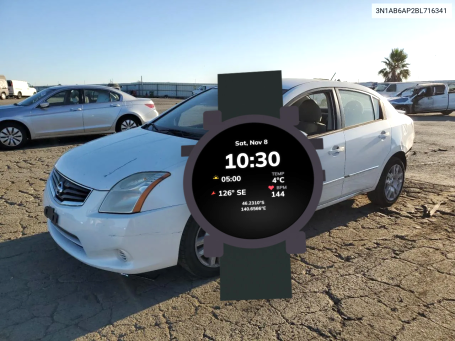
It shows 10,30
